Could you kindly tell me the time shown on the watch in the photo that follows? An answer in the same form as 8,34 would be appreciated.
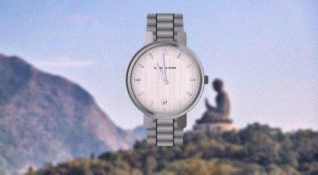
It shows 10,59
